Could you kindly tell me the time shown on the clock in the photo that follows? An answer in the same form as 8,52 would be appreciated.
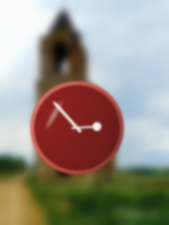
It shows 2,53
